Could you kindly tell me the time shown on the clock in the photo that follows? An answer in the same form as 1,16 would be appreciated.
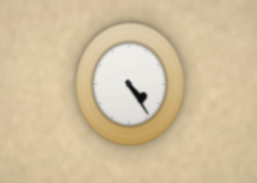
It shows 4,24
